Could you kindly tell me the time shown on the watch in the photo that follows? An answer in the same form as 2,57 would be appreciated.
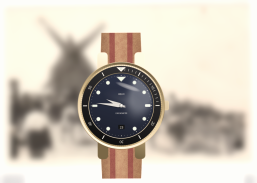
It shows 9,46
